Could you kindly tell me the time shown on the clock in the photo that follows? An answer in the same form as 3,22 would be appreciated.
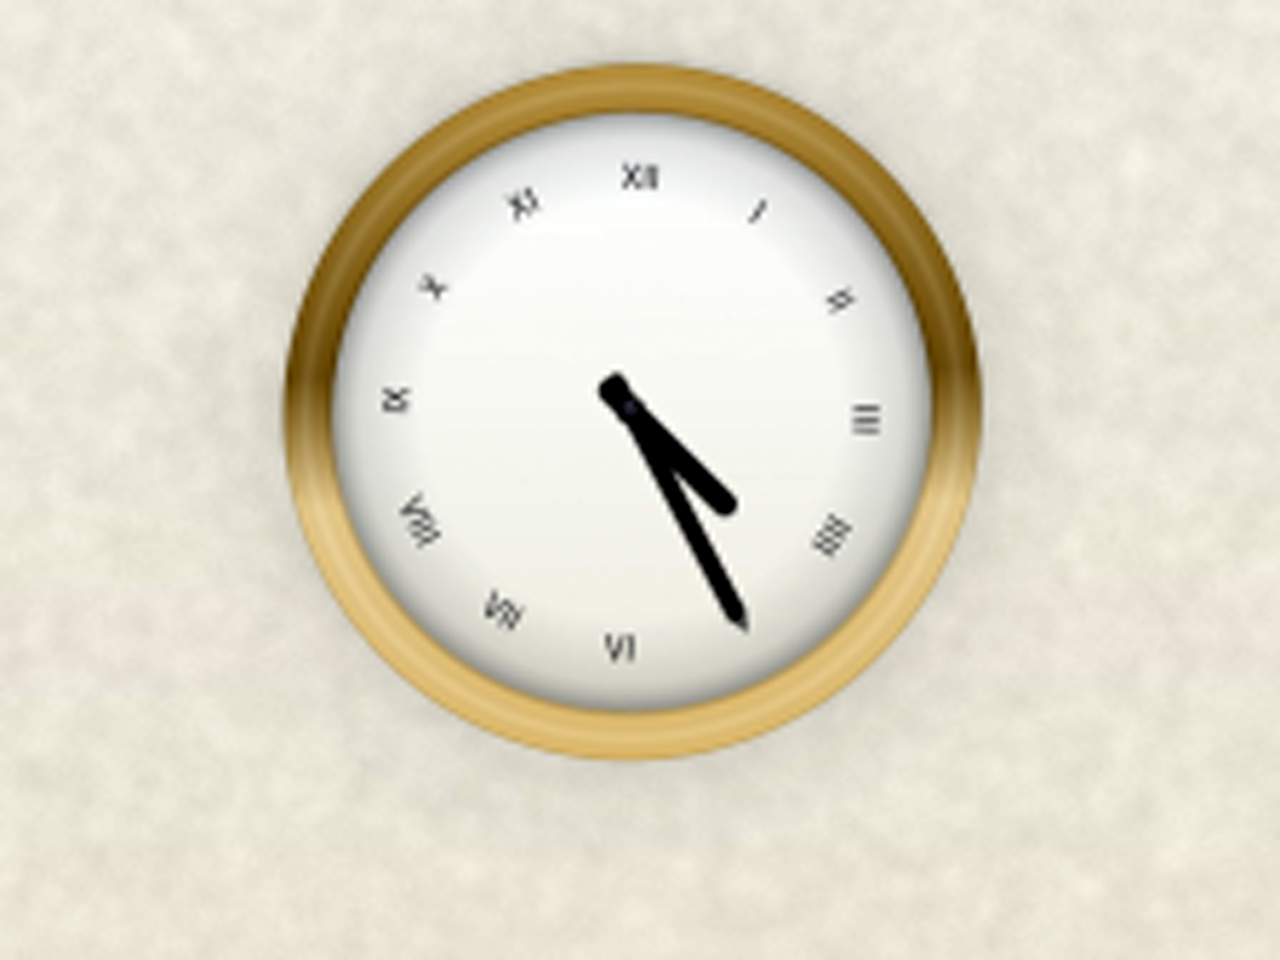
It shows 4,25
